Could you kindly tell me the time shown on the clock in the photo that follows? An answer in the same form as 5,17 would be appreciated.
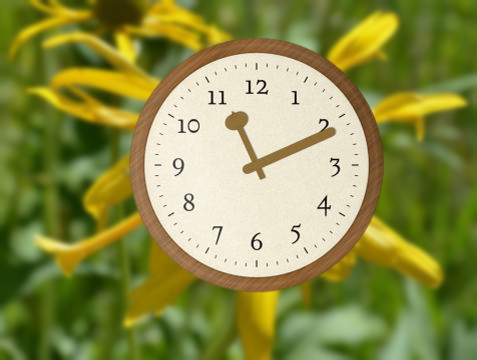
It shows 11,11
